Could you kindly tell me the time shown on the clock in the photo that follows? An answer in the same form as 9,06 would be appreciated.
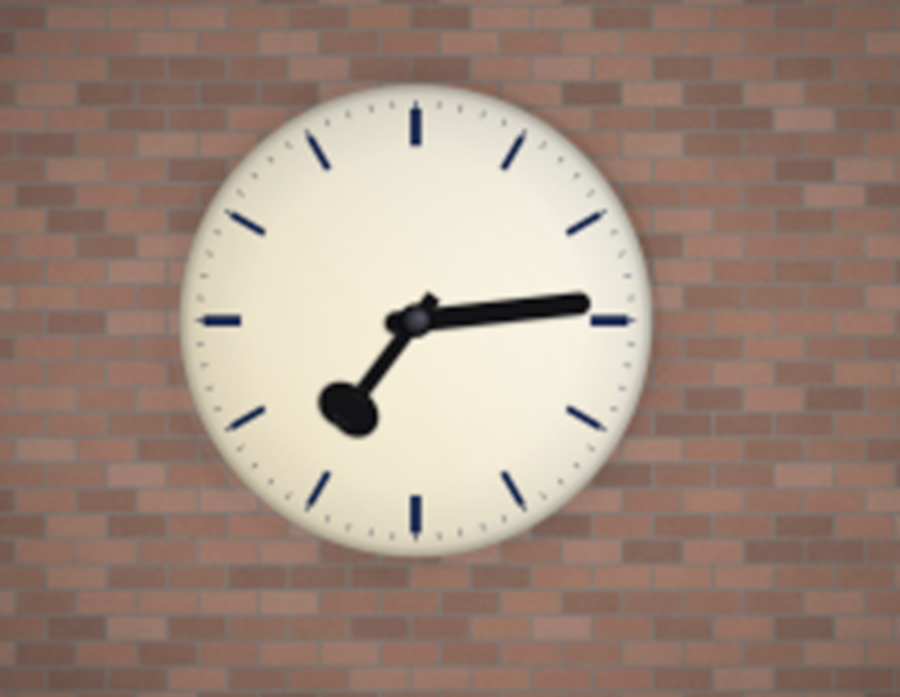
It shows 7,14
